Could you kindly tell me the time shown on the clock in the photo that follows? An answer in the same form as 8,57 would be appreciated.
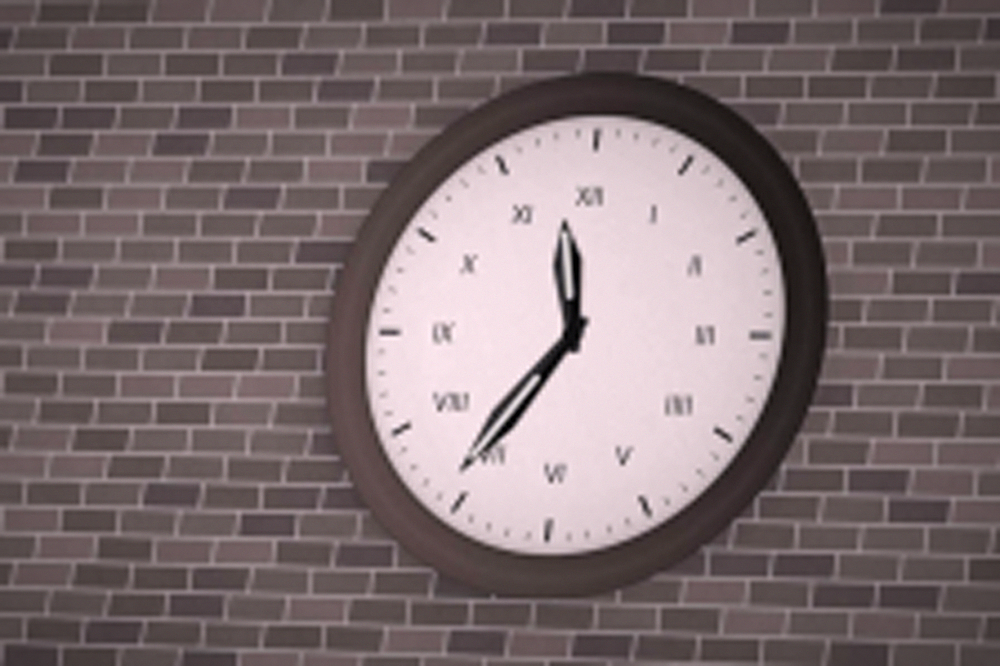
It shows 11,36
